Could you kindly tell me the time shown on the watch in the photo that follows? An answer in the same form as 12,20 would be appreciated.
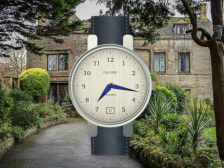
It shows 7,17
